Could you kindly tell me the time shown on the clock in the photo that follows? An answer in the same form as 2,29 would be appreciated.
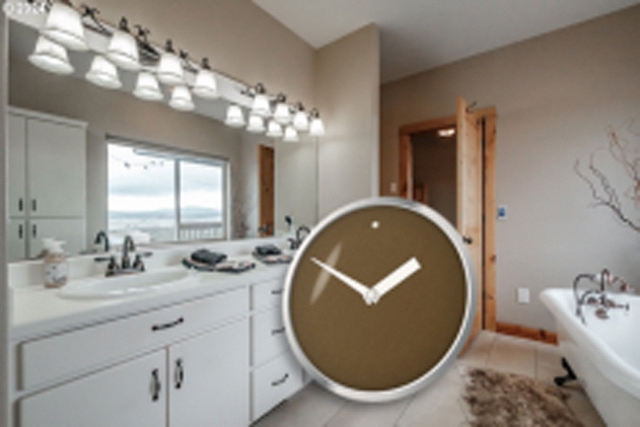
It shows 1,50
